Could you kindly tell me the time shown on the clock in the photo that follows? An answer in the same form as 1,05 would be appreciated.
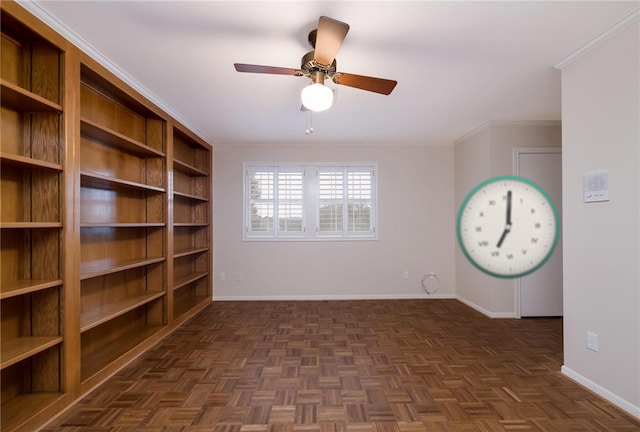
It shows 7,01
